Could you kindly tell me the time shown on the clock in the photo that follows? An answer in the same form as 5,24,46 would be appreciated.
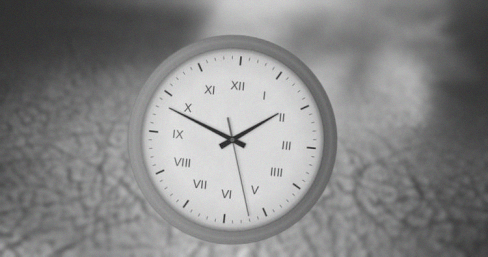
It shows 1,48,27
